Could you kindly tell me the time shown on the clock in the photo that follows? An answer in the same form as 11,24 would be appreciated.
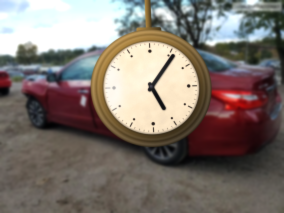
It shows 5,06
